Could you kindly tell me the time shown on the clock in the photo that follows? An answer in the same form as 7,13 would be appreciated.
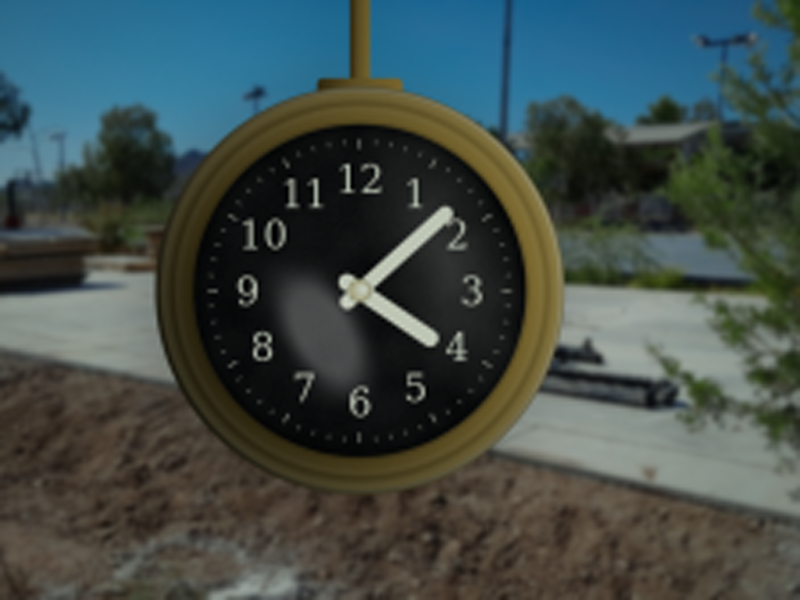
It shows 4,08
